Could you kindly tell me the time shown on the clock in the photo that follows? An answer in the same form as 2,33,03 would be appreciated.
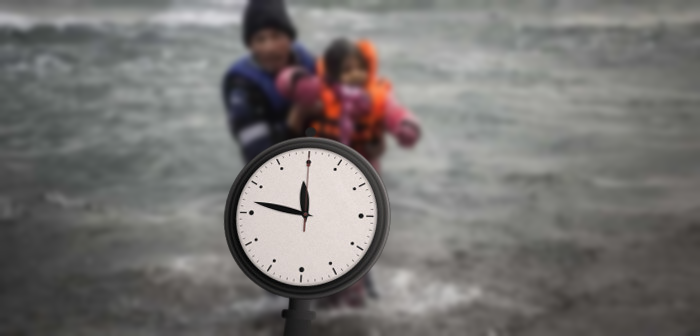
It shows 11,47,00
